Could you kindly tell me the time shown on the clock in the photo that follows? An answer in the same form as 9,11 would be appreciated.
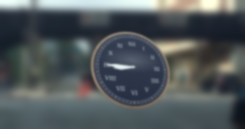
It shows 8,45
